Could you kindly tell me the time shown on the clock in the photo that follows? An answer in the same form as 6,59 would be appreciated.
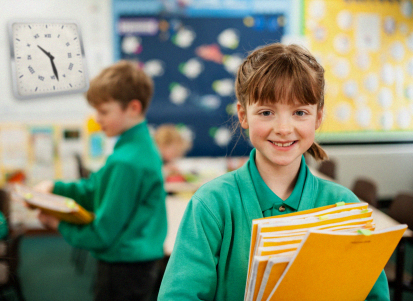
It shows 10,28
